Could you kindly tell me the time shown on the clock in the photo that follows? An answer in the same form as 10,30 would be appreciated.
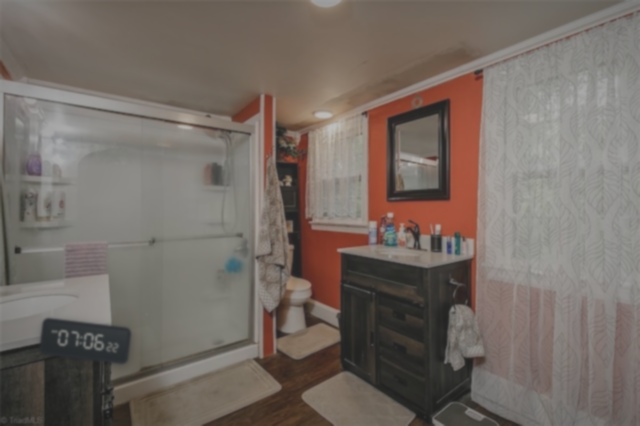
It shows 7,06
